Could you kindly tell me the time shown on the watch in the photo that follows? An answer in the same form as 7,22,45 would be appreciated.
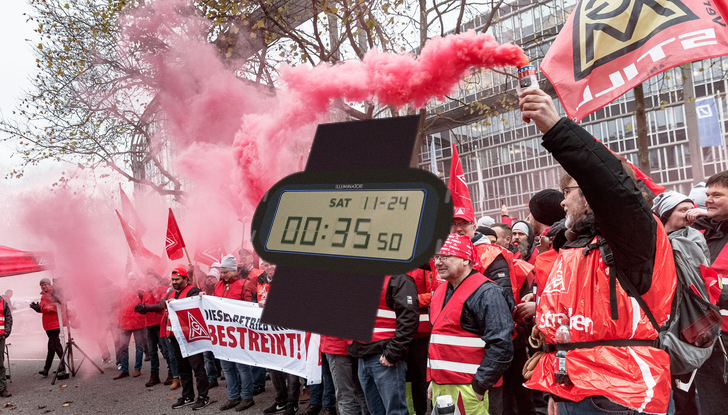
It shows 0,35,50
